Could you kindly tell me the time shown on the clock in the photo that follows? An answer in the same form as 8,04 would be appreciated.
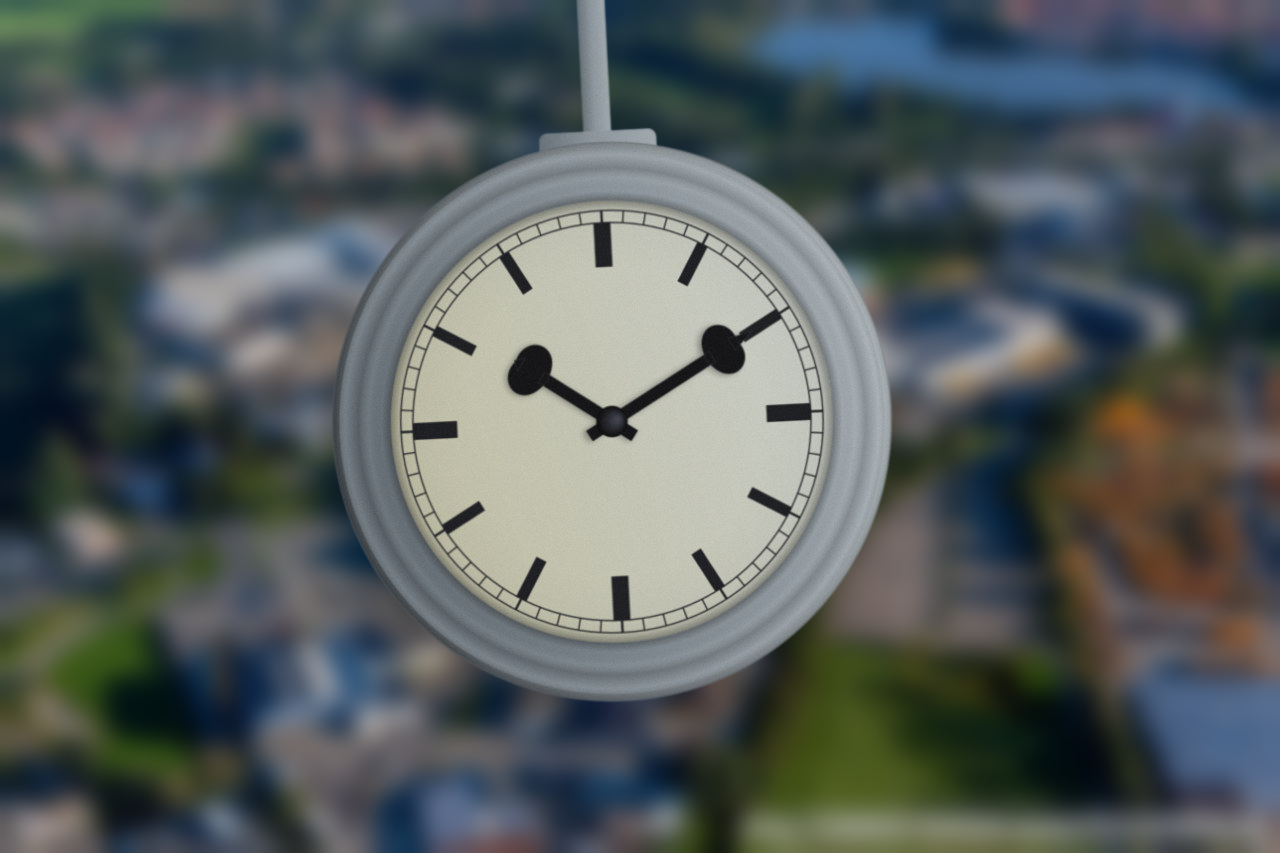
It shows 10,10
